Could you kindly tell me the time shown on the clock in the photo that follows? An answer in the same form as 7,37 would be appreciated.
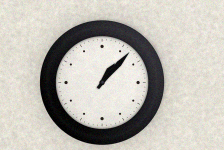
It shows 1,07
